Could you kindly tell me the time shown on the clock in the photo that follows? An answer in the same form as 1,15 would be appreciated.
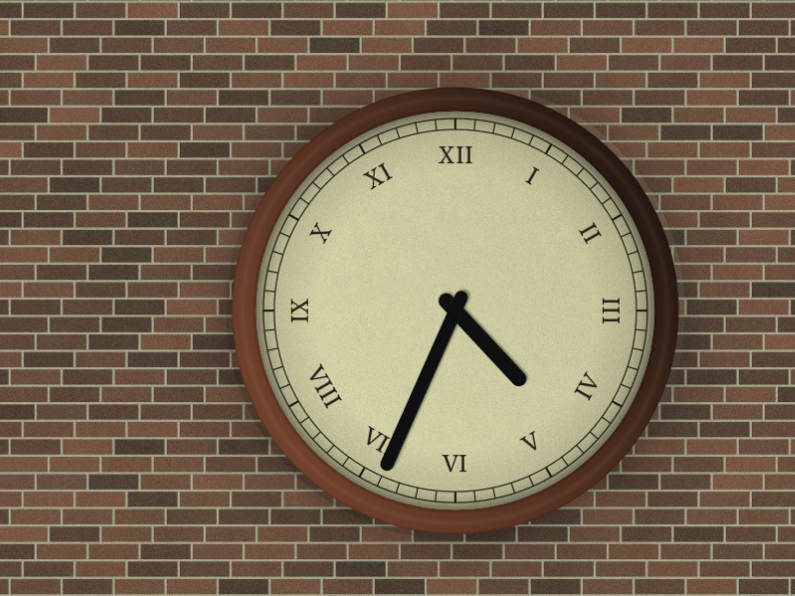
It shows 4,34
